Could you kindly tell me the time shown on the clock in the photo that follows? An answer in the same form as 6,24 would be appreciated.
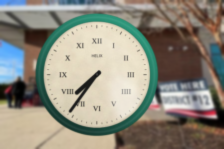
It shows 7,36
